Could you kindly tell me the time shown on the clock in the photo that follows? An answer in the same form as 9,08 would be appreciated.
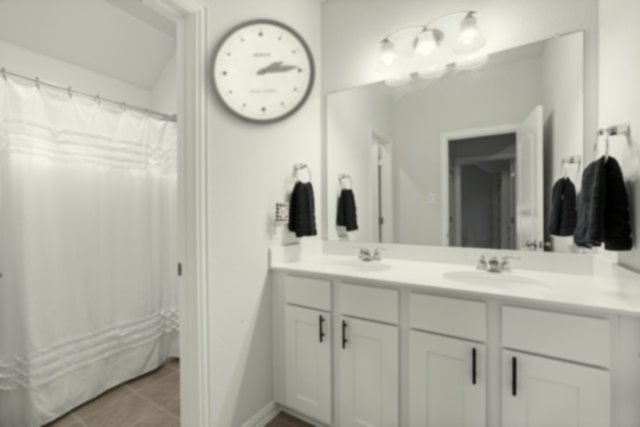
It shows 2,14
